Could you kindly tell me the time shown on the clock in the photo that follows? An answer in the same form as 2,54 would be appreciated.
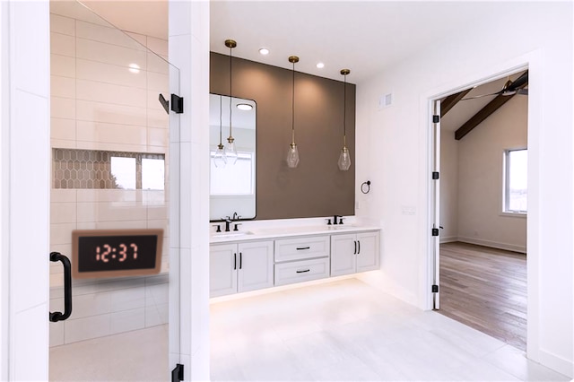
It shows 12,37
